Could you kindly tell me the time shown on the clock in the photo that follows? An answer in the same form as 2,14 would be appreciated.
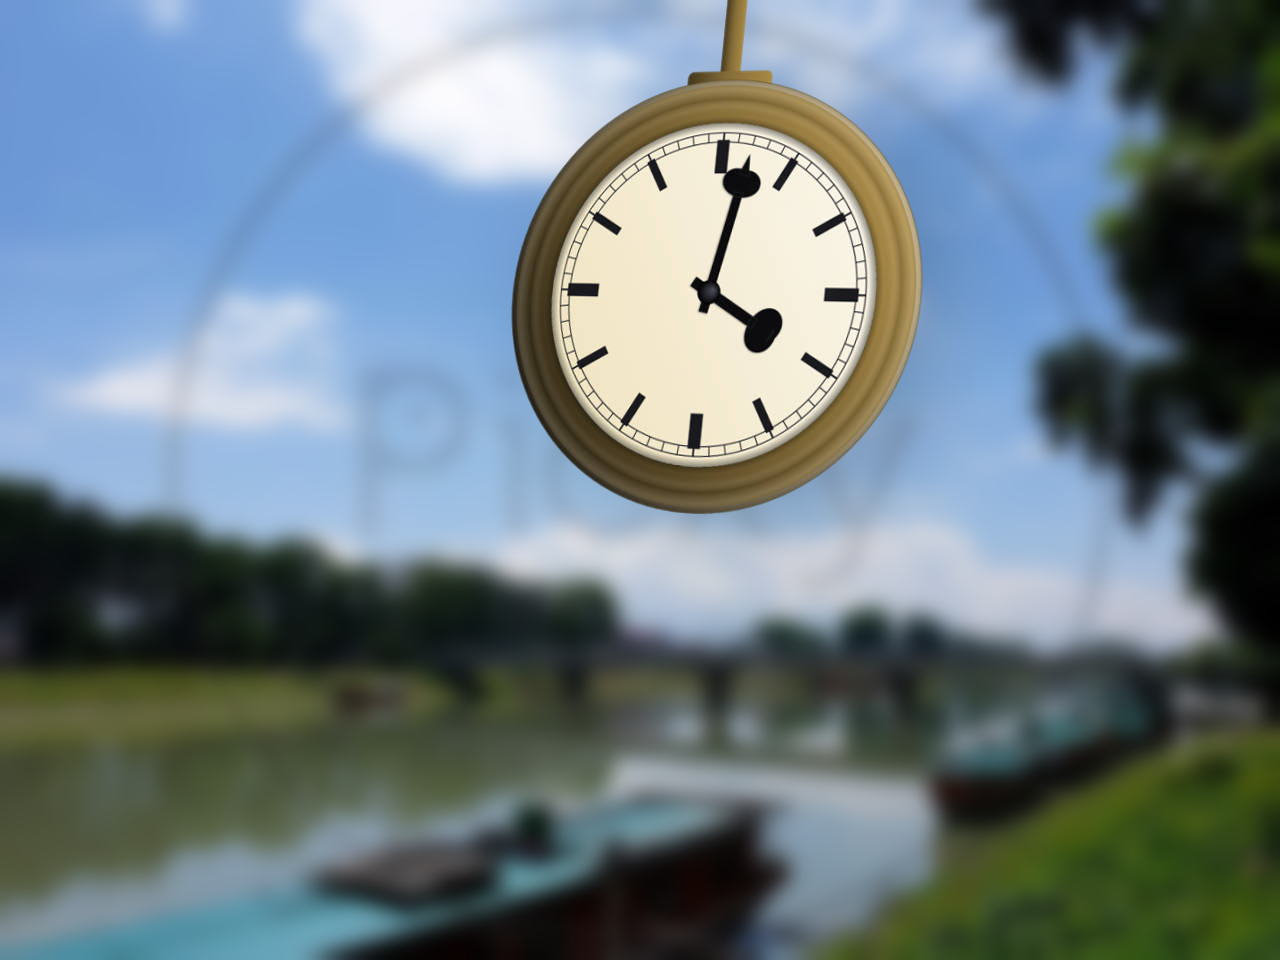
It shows 4,02
